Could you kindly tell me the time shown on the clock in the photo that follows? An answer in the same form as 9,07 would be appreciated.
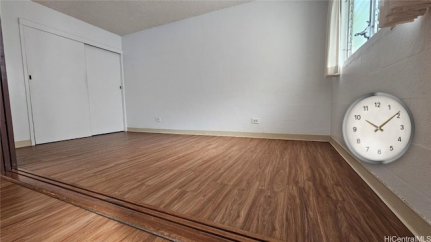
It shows 10,09
